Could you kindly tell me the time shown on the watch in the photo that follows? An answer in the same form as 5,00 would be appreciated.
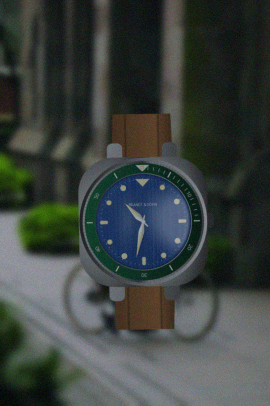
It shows 10,32
